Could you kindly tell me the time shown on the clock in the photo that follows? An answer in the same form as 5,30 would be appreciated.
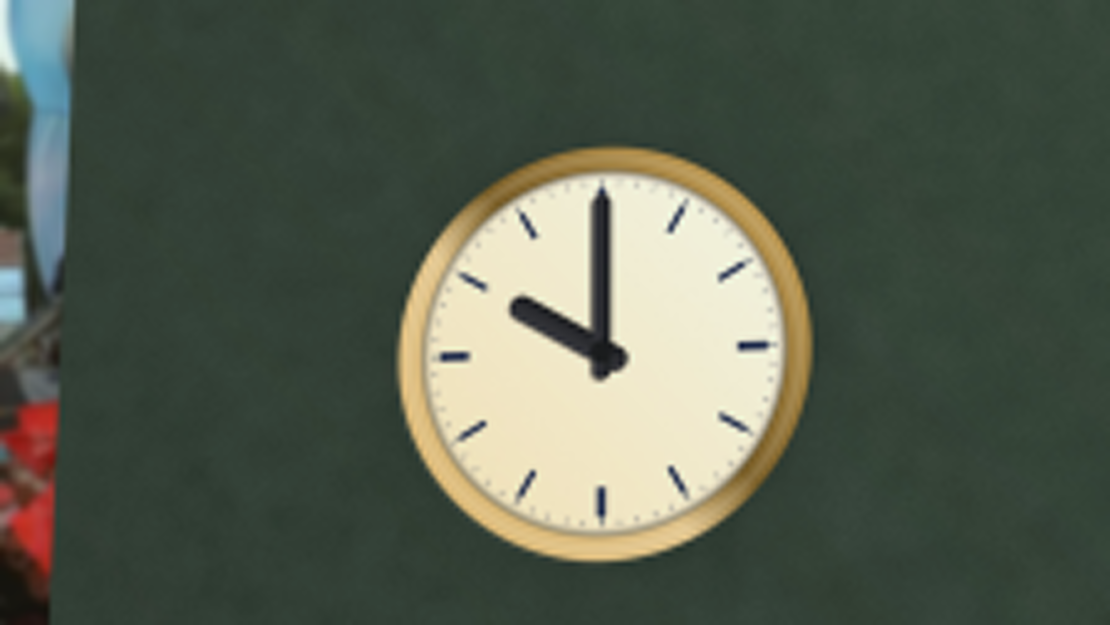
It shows 10,00
